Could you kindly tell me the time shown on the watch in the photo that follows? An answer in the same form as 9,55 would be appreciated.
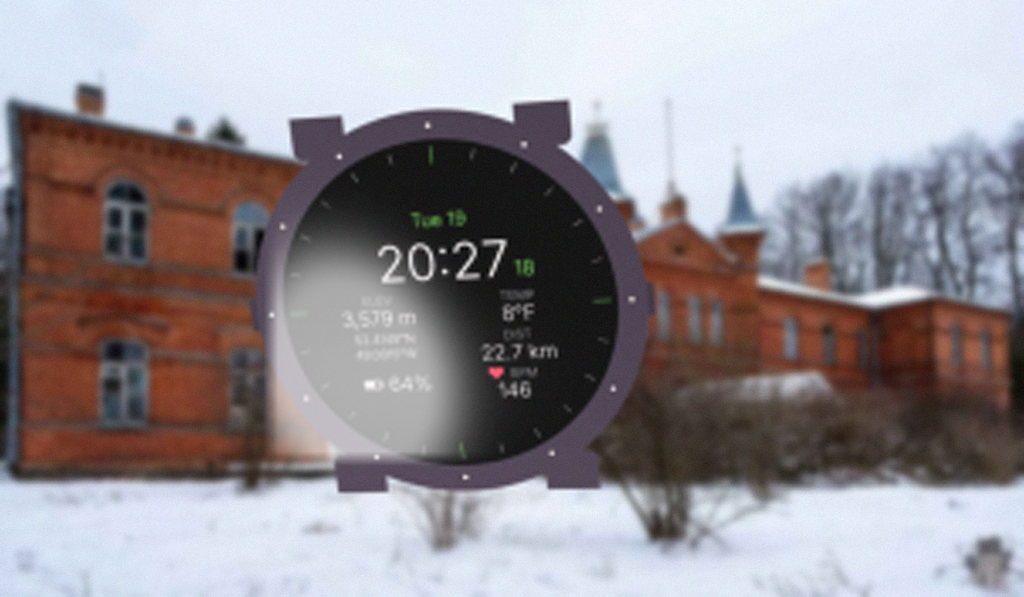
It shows 20,27
